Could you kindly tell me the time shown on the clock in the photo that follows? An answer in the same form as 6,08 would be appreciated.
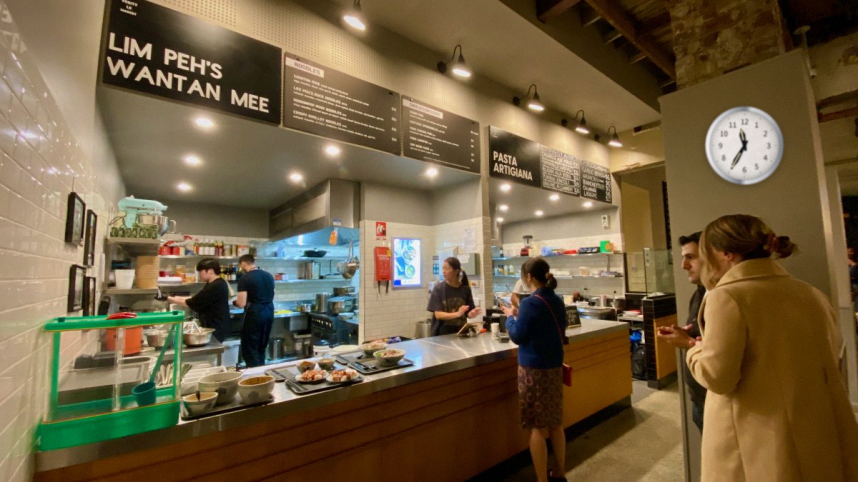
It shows 11,35
